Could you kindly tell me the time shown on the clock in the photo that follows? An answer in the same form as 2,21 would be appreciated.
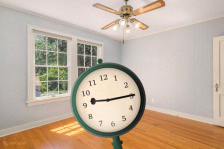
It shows 9,15
